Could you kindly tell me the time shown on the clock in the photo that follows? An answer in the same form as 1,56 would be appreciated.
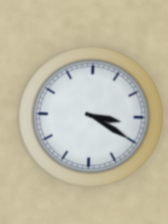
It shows 3,20
